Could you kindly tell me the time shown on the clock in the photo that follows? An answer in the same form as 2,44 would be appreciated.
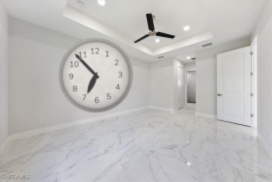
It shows 6,53
